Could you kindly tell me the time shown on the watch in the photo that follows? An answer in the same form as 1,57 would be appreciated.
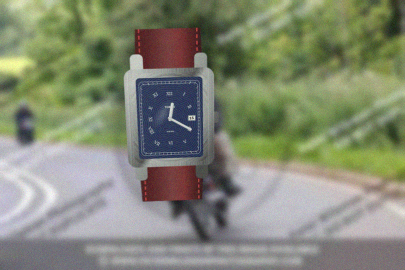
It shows 12,20
